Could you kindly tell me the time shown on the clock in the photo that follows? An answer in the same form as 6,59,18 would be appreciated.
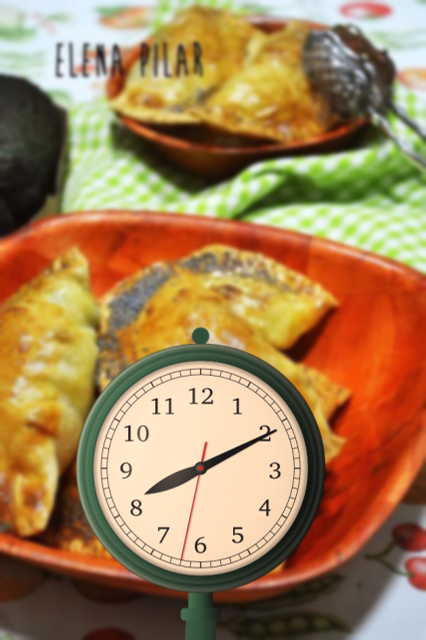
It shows 8,10,32
